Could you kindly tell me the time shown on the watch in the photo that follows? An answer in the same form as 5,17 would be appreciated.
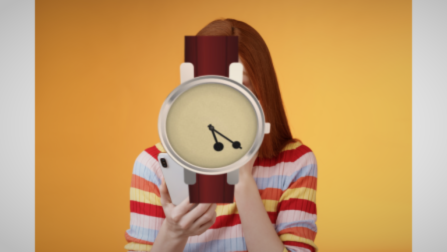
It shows 5,21
